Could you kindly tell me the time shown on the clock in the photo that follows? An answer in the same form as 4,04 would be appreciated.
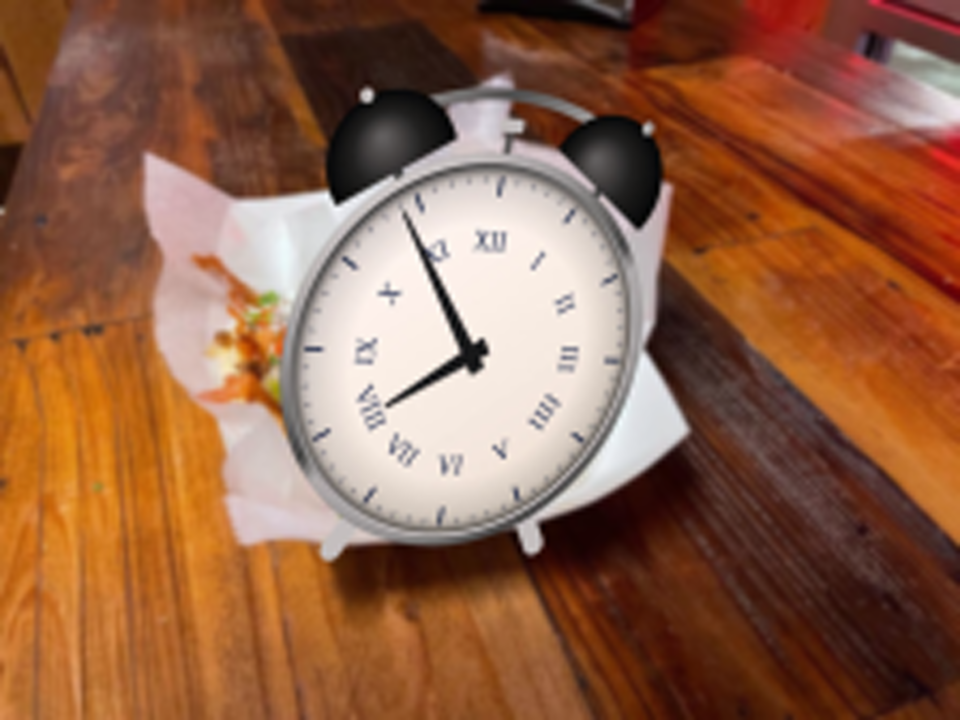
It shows 7,54
